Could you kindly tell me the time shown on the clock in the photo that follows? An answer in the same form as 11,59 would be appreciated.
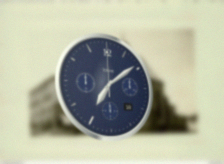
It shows 7,09
